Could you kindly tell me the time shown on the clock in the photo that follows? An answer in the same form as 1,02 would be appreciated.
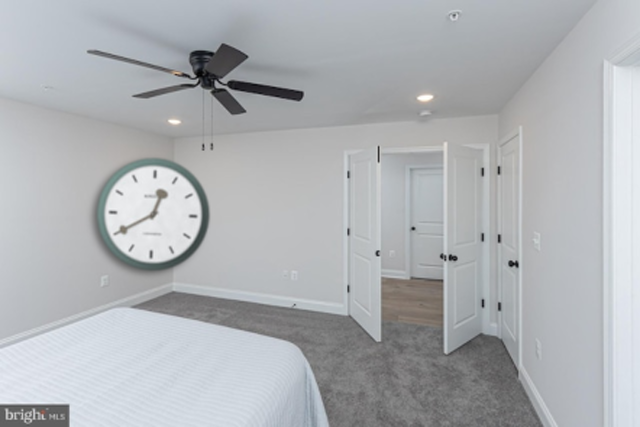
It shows 12,40
